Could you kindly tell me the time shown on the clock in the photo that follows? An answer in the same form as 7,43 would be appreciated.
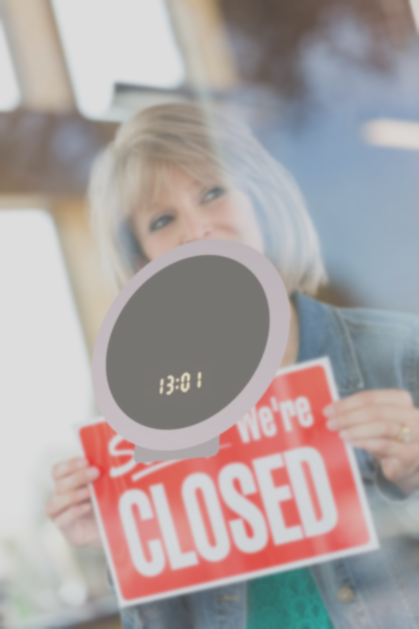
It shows 13,01
